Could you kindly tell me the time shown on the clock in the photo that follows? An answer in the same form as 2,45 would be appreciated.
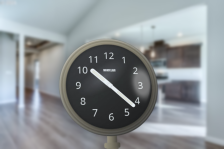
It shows 10,22
